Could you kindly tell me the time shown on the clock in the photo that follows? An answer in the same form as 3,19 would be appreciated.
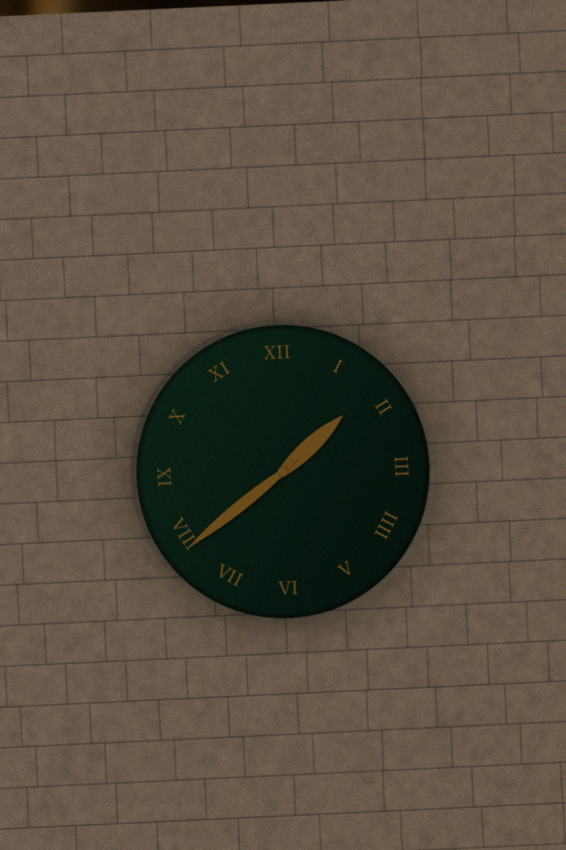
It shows 1,39
